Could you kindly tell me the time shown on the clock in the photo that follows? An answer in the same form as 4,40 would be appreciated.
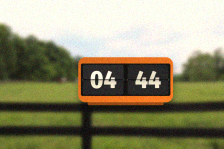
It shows 4,44
